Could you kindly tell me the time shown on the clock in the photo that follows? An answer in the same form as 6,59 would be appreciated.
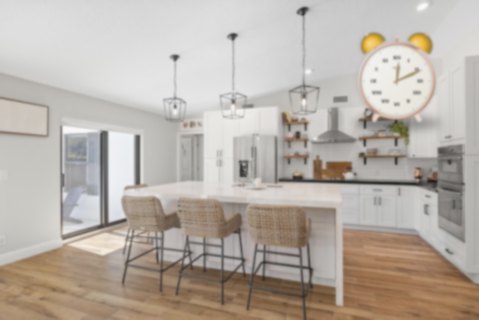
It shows 12,11
